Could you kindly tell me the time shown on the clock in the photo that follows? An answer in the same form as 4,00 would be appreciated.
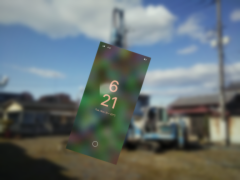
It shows 6,21
